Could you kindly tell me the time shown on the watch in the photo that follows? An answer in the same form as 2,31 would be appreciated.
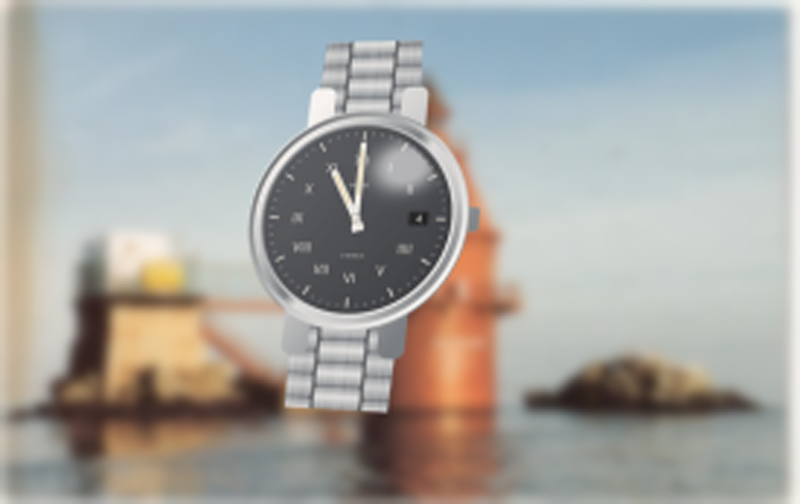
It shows 11,00
